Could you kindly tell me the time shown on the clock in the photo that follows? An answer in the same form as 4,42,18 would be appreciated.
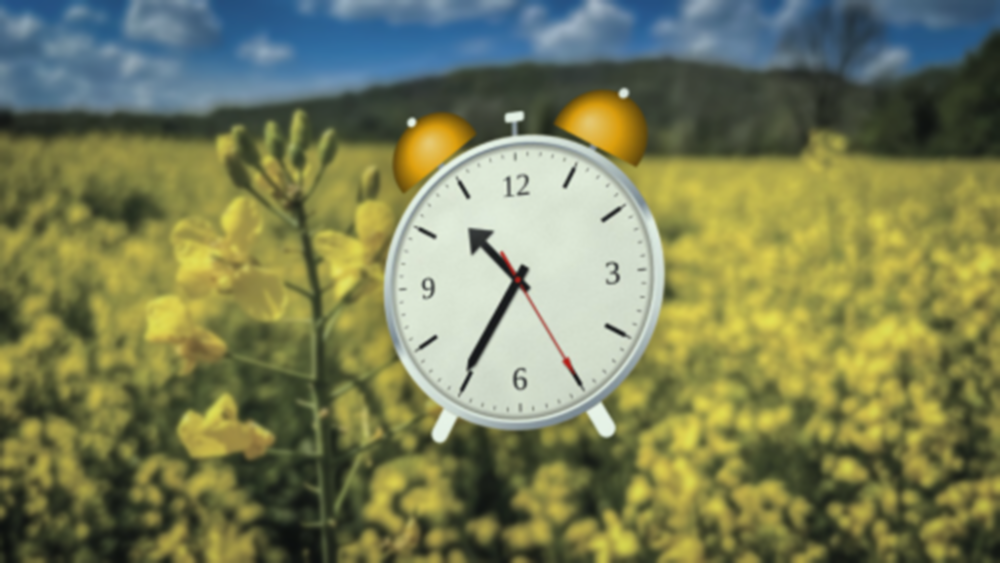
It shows 10,35,25
